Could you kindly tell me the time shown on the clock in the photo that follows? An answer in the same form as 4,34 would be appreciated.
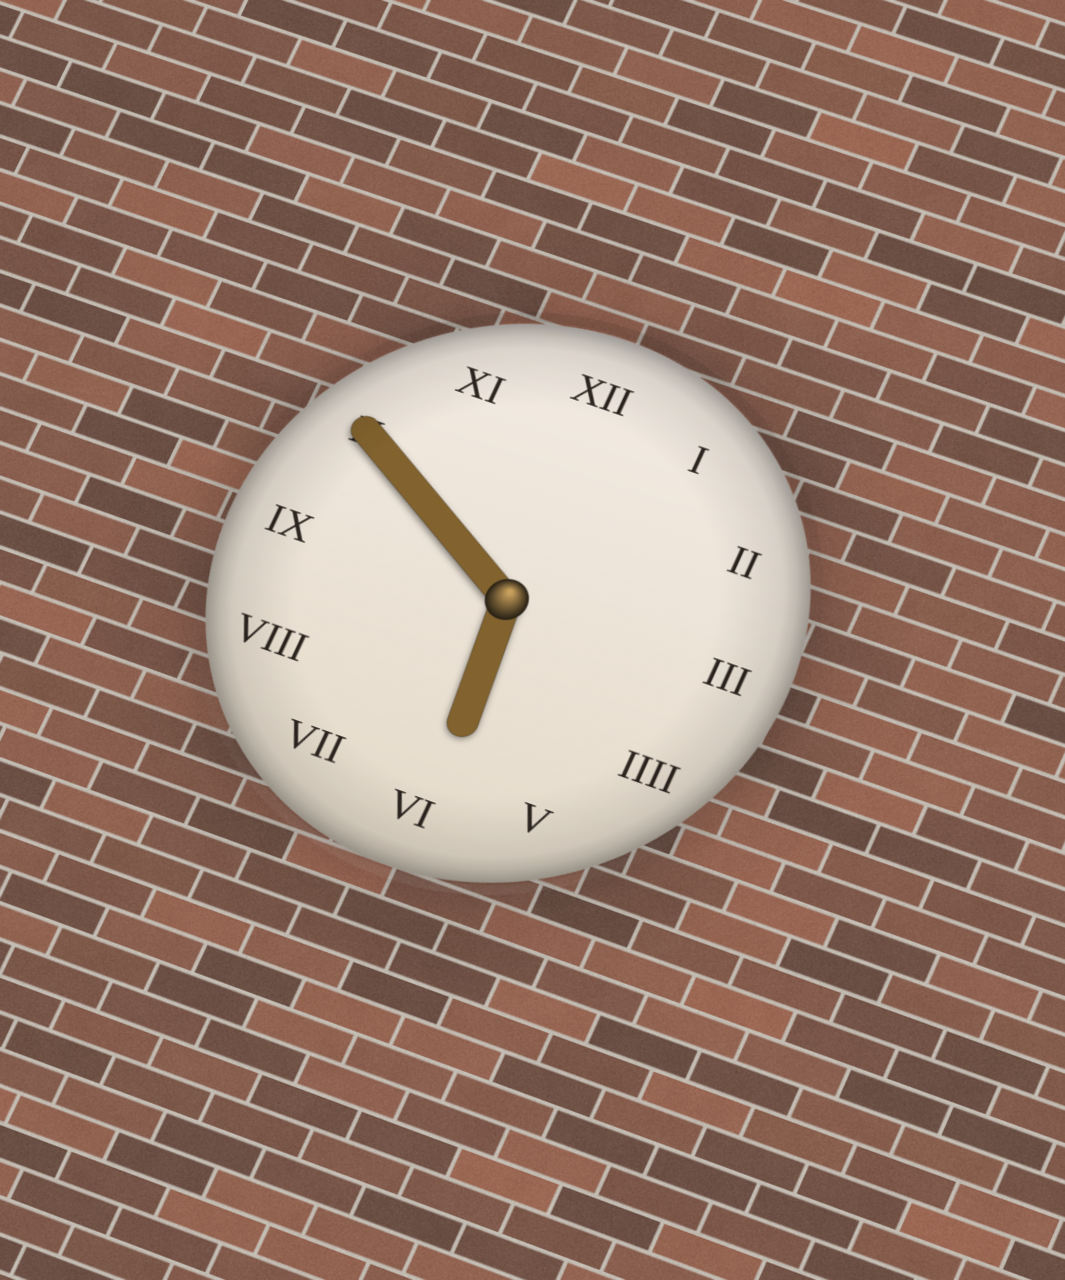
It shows 5,50
